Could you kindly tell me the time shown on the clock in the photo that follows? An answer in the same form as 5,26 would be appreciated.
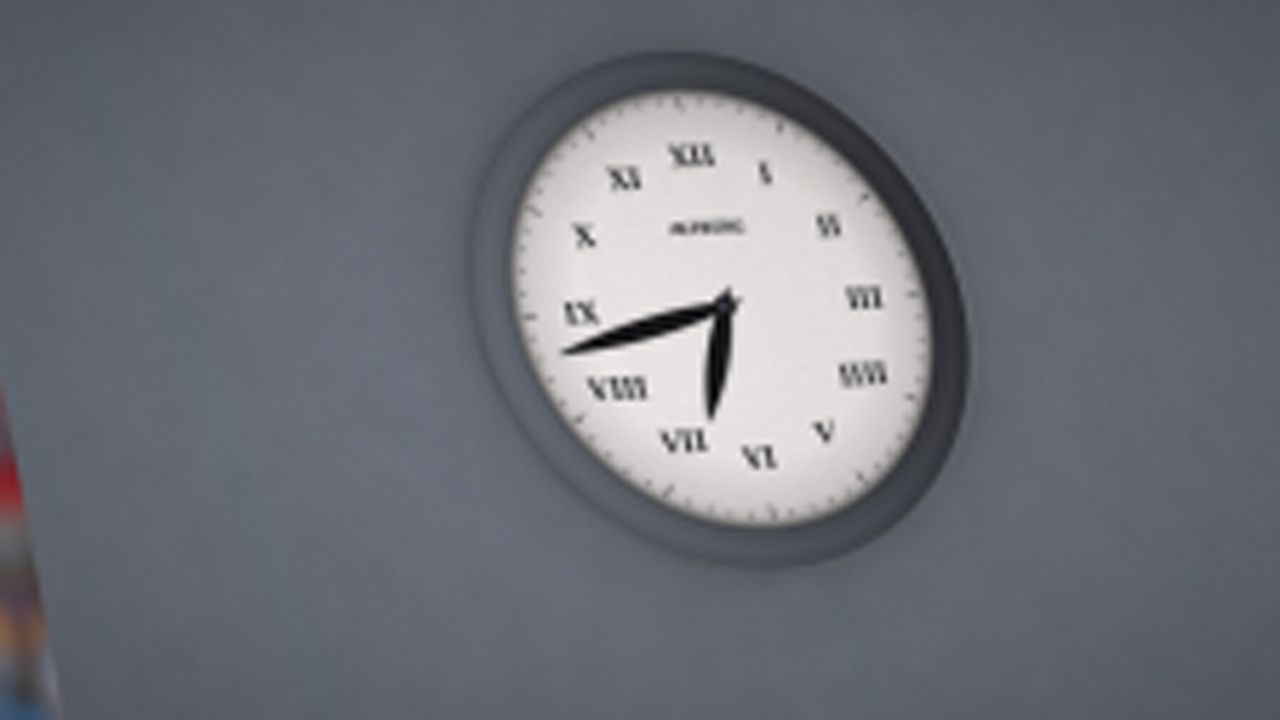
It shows 6,43
